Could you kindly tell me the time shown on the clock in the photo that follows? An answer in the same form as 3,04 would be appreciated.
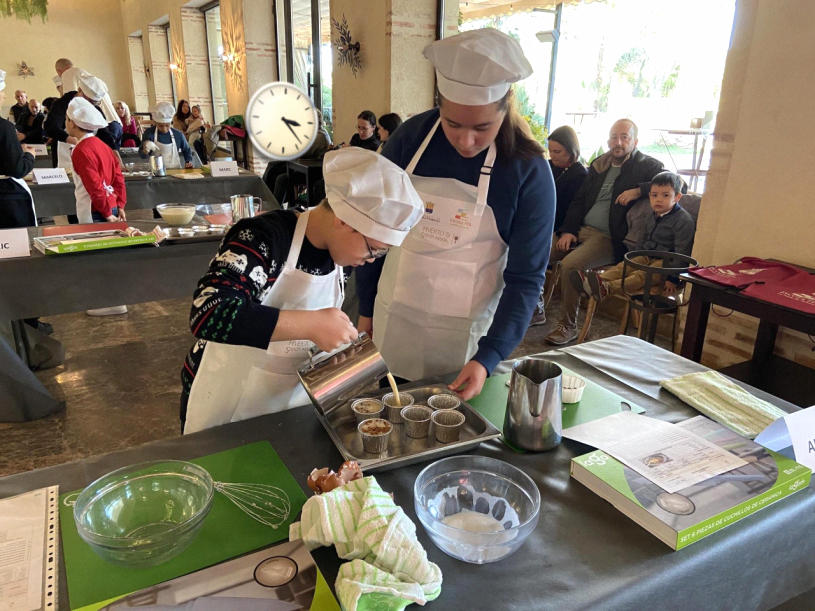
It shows 3,23
